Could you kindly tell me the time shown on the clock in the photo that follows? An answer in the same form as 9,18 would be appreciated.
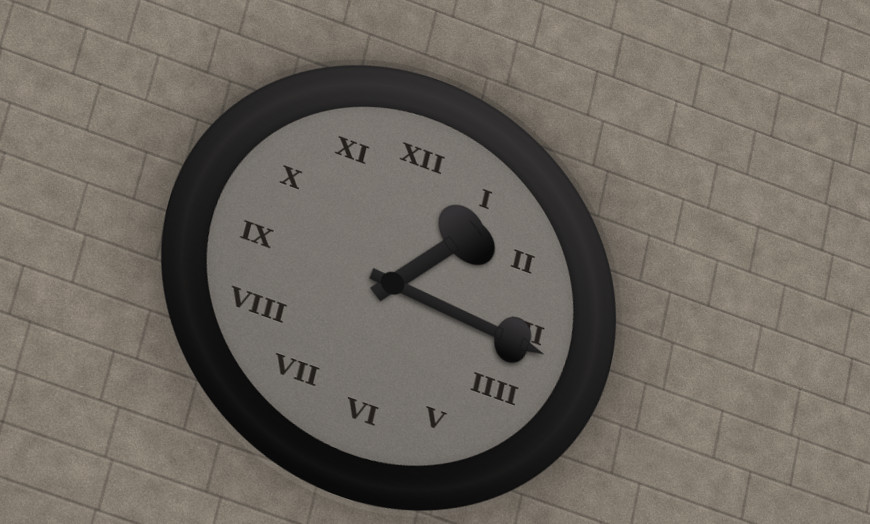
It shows 1,16
